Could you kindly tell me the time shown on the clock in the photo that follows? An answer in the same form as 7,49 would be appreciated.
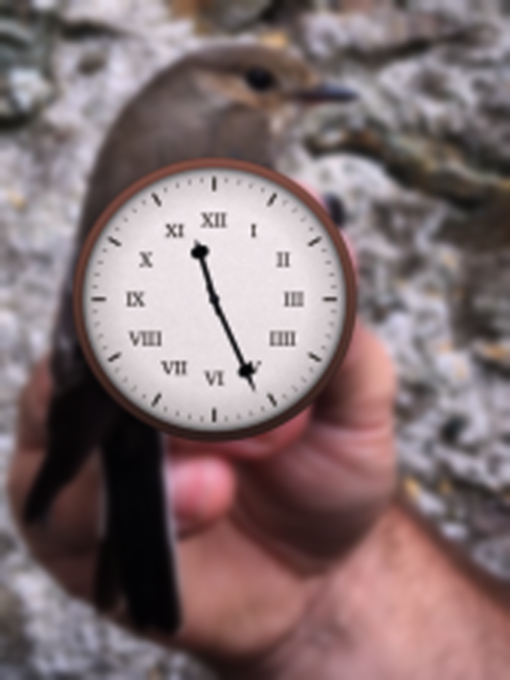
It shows 11,26
